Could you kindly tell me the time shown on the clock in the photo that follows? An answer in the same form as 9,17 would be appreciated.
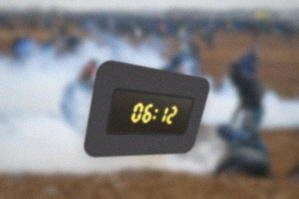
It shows 6,12
